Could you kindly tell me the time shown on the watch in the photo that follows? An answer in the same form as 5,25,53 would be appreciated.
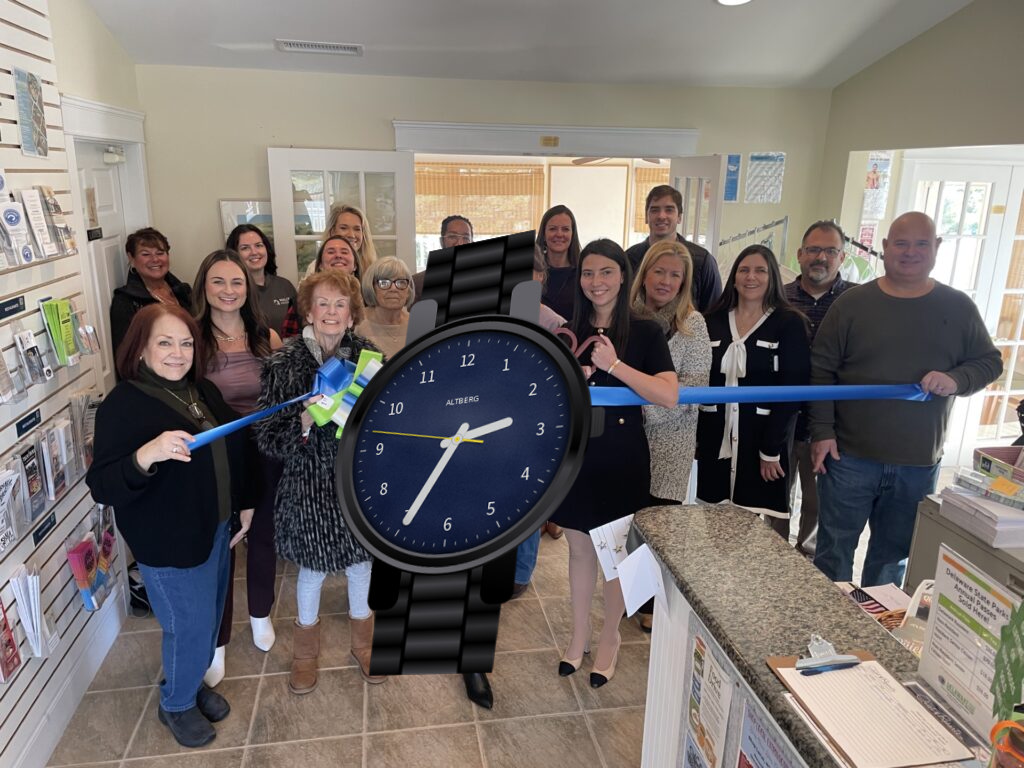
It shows 2,34,47
